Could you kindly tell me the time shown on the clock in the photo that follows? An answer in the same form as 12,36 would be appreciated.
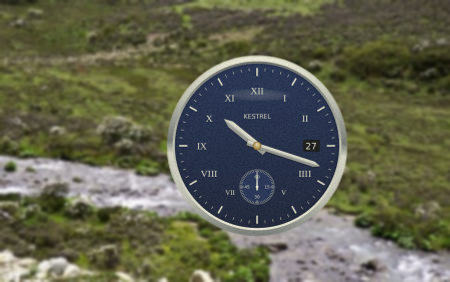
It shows 10,18
